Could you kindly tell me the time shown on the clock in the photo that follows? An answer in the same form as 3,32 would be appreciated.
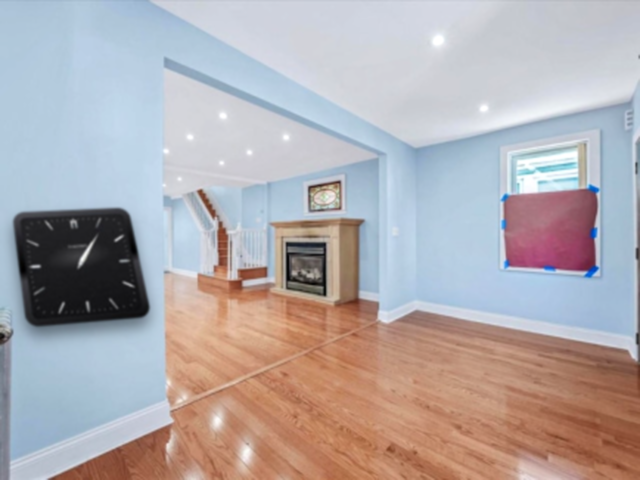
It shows 1,06
